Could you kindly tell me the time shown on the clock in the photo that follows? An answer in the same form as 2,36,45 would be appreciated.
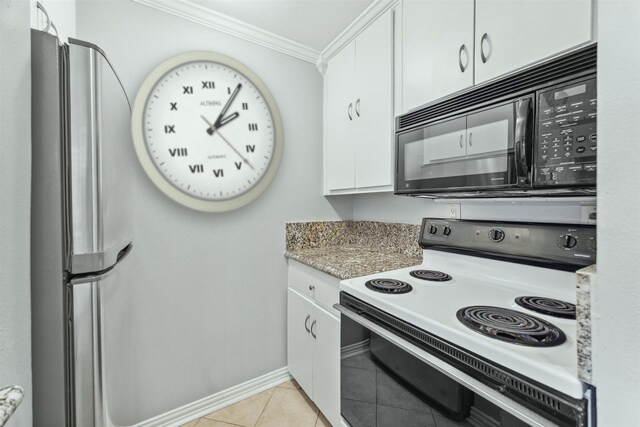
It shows 2,06,23
